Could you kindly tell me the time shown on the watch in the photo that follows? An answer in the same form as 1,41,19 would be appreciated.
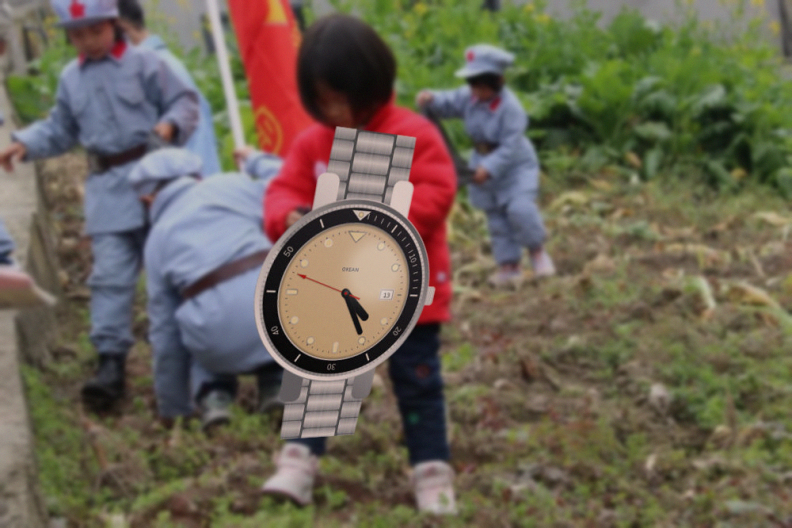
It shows 4,24,48
